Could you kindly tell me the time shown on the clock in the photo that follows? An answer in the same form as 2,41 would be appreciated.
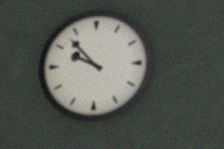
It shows 9,53
